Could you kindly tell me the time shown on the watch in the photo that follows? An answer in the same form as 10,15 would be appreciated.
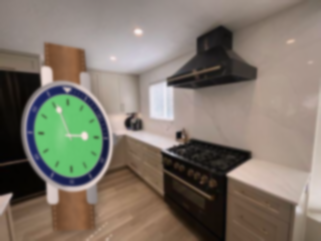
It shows 2,56
